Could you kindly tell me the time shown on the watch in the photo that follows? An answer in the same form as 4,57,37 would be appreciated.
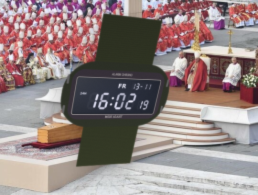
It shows 16,02,19
